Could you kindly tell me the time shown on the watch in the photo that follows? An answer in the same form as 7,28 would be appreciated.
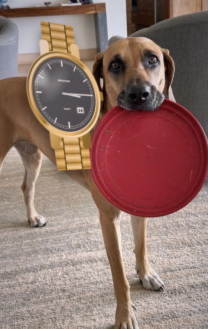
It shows 3,15
